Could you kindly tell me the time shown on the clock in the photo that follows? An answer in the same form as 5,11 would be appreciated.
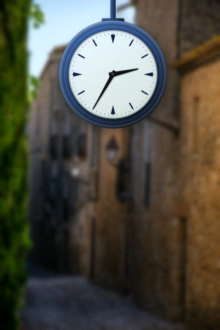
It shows 2,35
